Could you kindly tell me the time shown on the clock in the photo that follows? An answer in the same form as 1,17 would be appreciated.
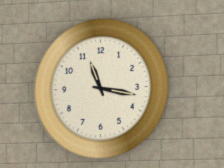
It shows 11,17
